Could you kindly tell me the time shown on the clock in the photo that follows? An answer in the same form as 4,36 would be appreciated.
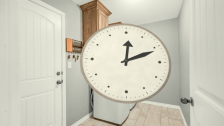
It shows 12,11
